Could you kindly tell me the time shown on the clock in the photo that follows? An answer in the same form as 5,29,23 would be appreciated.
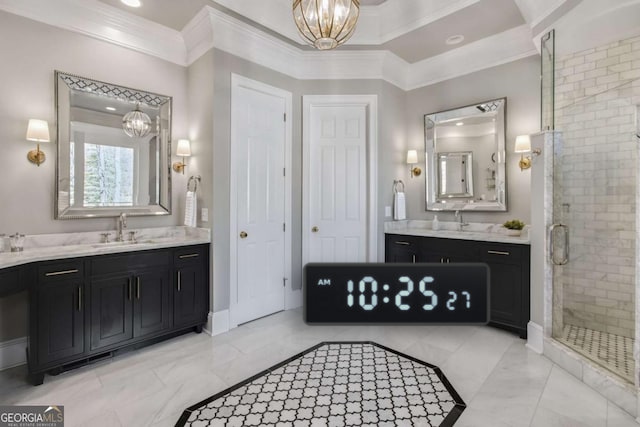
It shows 10,25,27
